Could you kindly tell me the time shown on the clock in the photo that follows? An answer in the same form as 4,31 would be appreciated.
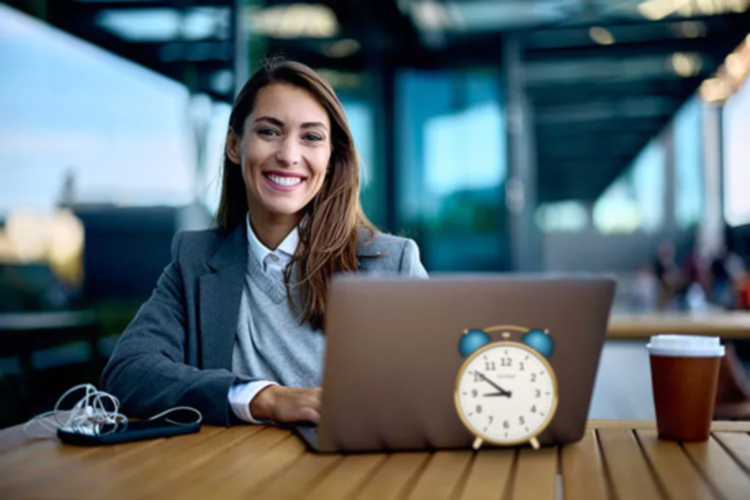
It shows 8,51
